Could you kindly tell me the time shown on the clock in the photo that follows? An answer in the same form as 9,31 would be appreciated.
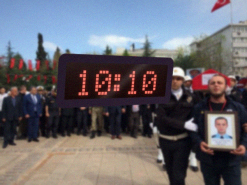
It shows 10,10
